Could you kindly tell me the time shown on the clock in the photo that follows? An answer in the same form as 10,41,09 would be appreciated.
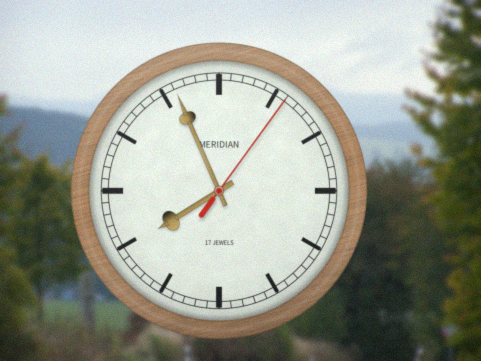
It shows 7,56,06
